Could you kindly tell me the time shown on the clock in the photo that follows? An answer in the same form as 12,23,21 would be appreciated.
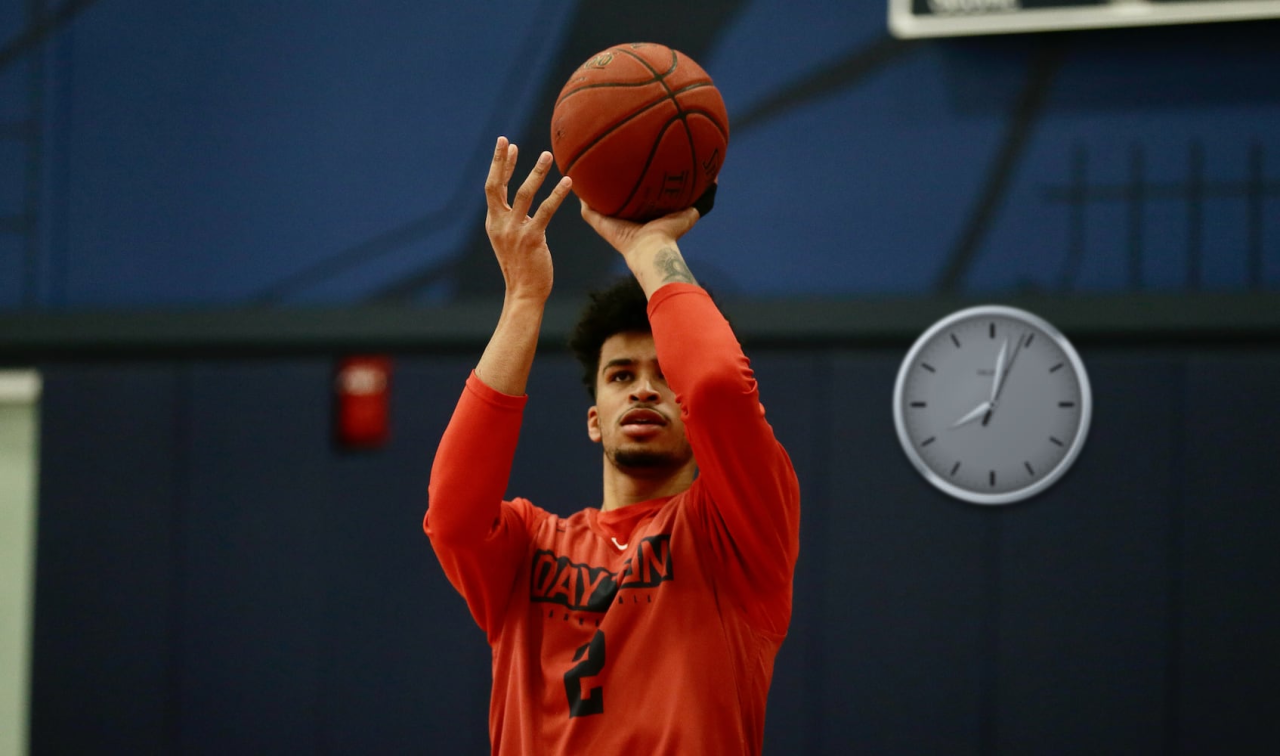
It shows 8,02,04
